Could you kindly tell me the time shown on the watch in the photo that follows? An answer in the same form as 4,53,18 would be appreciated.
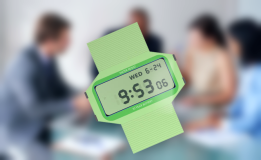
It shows 9,53,06
